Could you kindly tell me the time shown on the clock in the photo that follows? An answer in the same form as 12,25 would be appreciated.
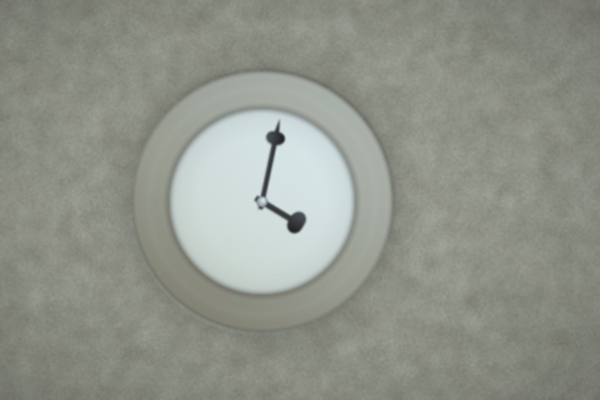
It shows 4,02
